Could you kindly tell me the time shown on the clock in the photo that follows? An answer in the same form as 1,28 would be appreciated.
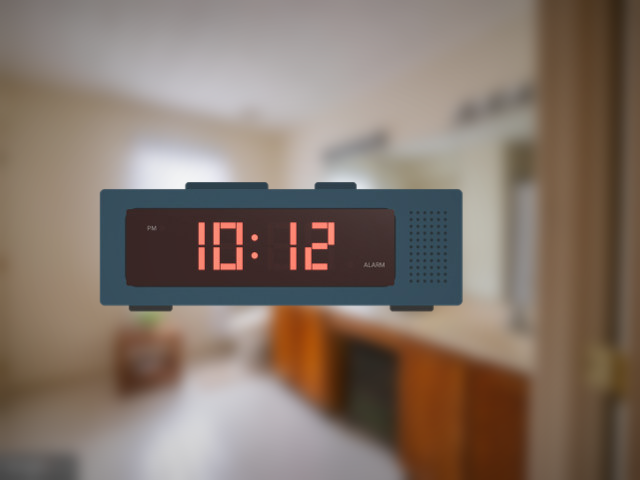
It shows 10,12
